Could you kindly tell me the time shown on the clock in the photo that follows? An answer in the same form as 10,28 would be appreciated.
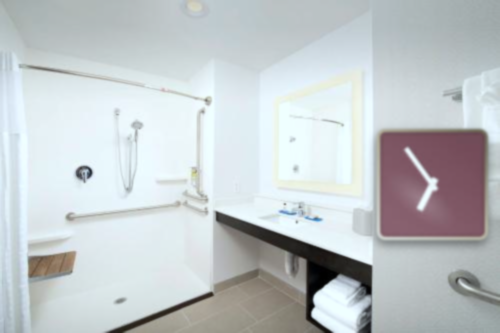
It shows 6,54
